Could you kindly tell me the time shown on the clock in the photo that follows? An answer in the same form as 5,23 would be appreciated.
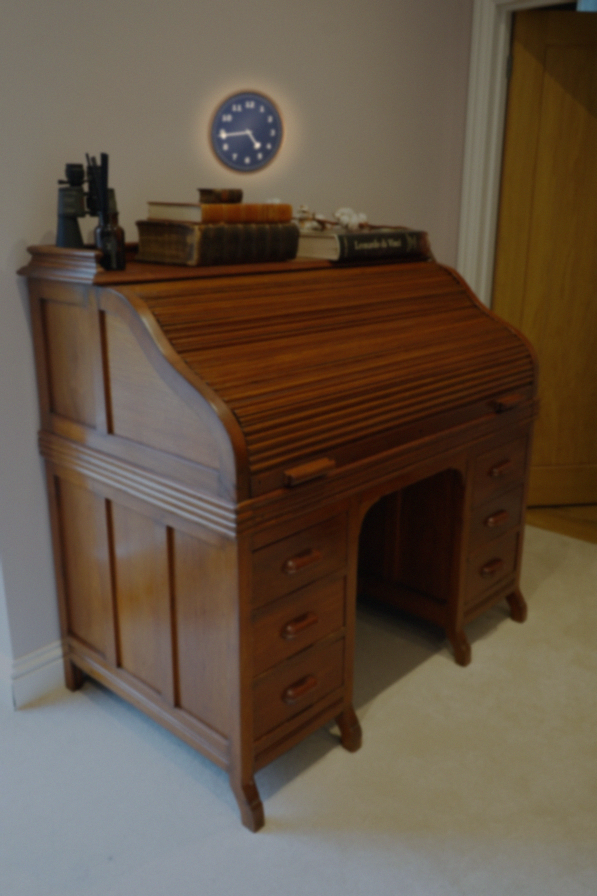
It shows 4,44
